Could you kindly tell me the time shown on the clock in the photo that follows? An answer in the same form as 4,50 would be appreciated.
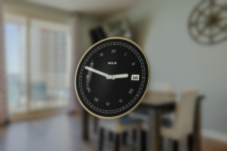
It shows 2,48
